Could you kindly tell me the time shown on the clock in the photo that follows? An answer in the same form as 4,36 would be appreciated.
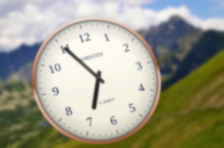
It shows 6,55
